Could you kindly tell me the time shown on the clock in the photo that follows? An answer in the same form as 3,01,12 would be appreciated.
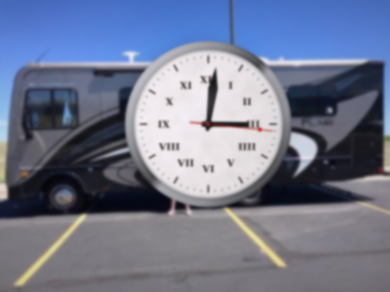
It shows 3,01,16
